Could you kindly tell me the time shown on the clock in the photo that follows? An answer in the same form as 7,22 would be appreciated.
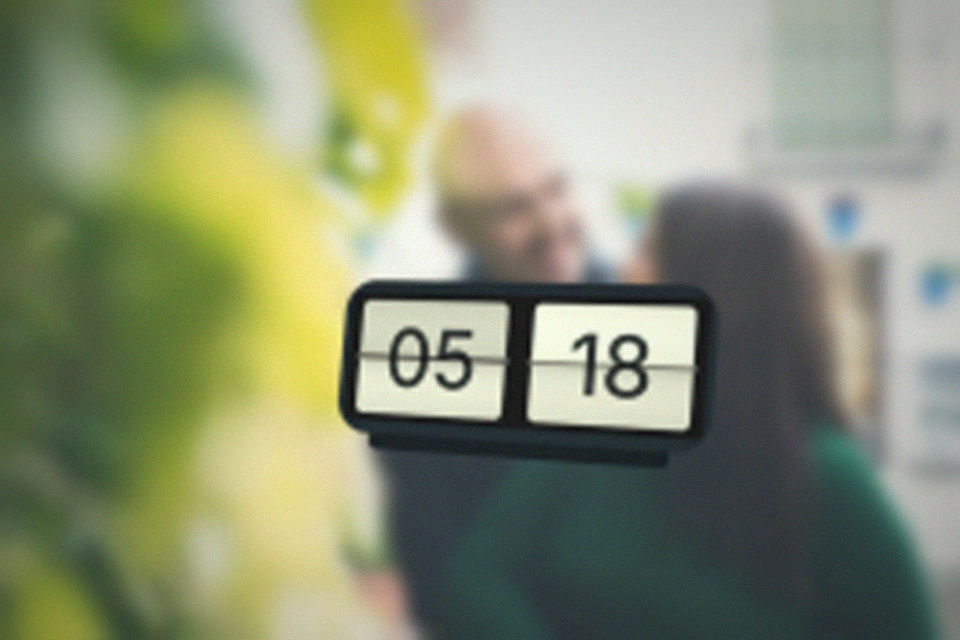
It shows 5,18
